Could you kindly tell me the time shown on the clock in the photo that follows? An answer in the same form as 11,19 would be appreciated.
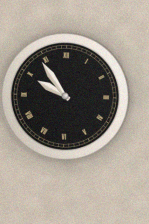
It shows 9,54
